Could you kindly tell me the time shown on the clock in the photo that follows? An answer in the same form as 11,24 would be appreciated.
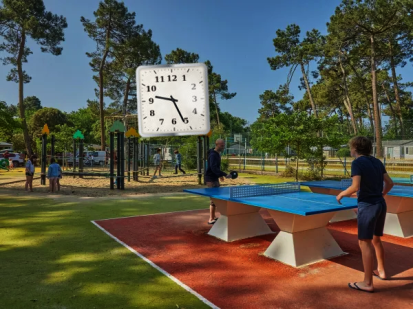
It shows 9,26
